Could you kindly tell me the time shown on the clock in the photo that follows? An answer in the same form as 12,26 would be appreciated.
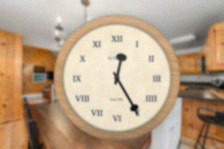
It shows 12,25
